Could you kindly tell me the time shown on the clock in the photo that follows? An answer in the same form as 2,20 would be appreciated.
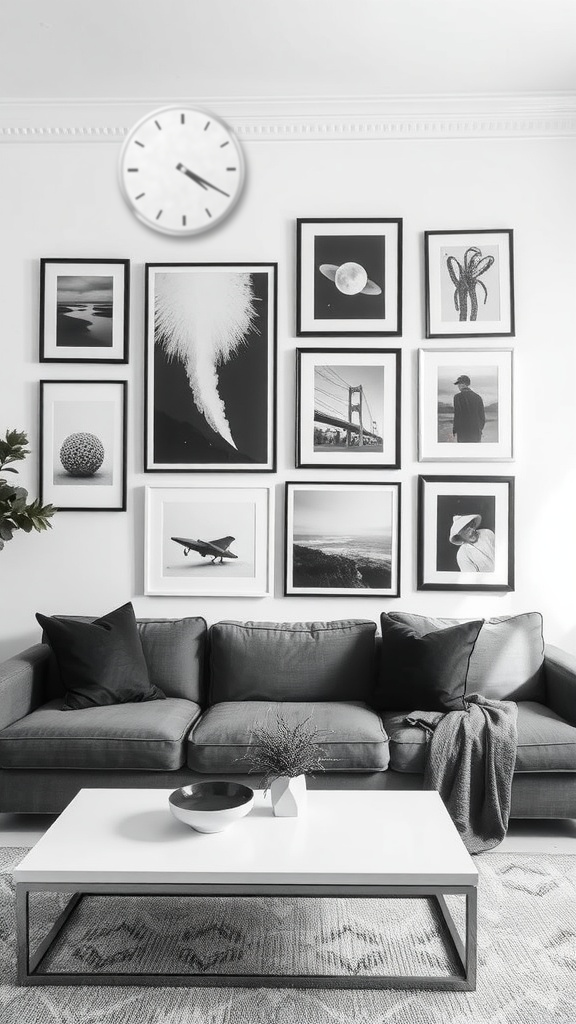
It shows 4,20
